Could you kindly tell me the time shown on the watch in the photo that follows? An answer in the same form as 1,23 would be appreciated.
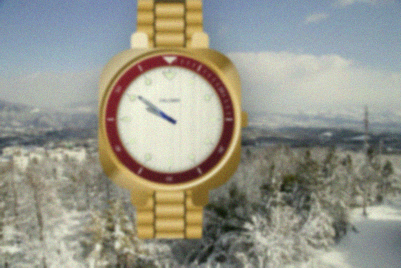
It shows 9,51
